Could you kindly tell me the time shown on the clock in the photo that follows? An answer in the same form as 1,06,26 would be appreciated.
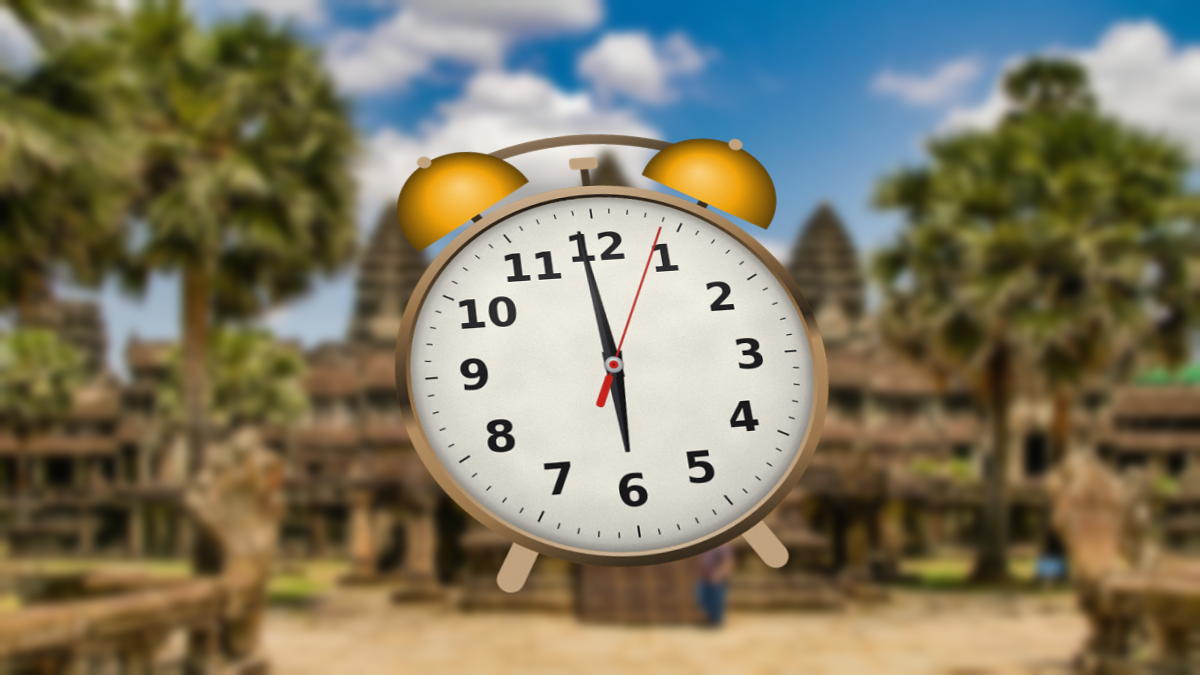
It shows 5,59,04
